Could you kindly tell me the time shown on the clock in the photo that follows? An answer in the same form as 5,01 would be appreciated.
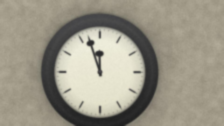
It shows 11,57
